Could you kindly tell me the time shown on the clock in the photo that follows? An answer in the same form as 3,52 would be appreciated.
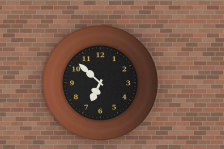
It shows 6,52
